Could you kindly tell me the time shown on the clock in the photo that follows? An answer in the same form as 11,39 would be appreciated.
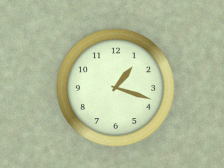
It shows 1,18
